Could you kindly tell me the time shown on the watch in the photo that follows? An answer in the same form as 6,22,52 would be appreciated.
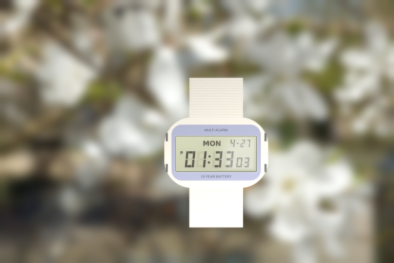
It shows 1,33,03
